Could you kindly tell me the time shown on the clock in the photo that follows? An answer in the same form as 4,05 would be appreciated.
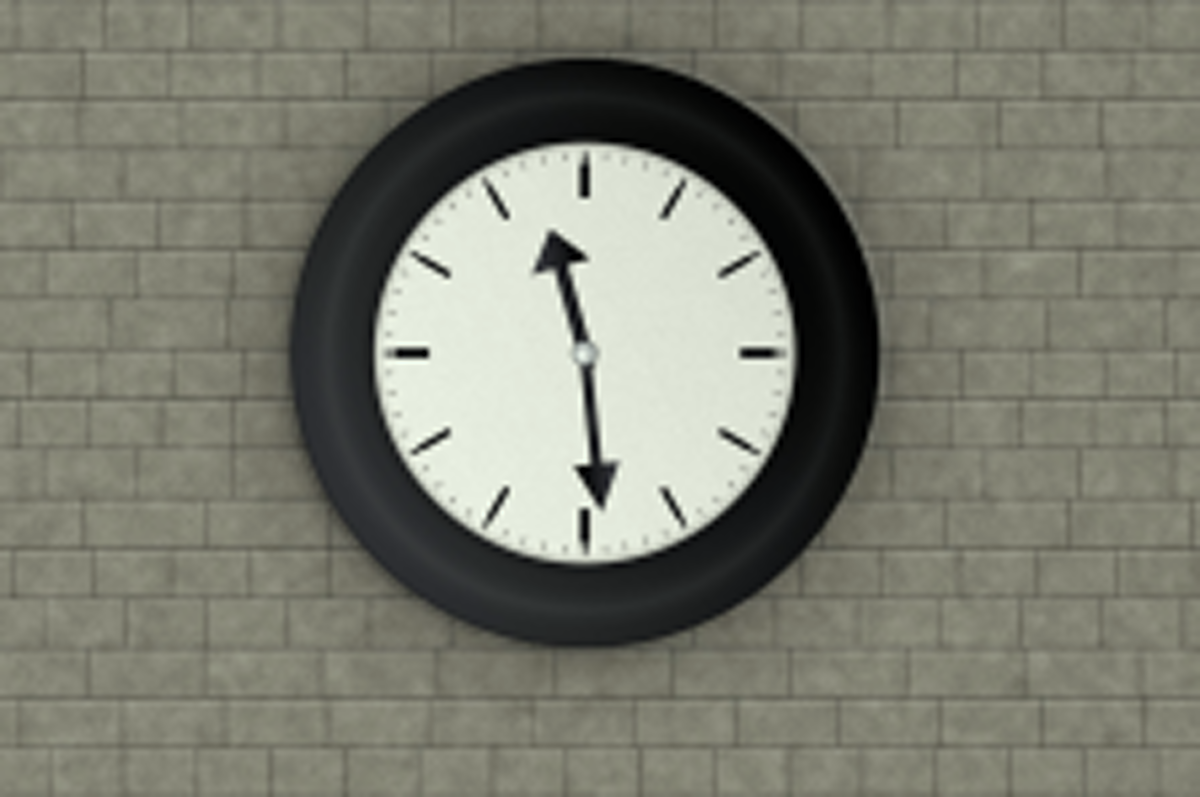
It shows 11,29
